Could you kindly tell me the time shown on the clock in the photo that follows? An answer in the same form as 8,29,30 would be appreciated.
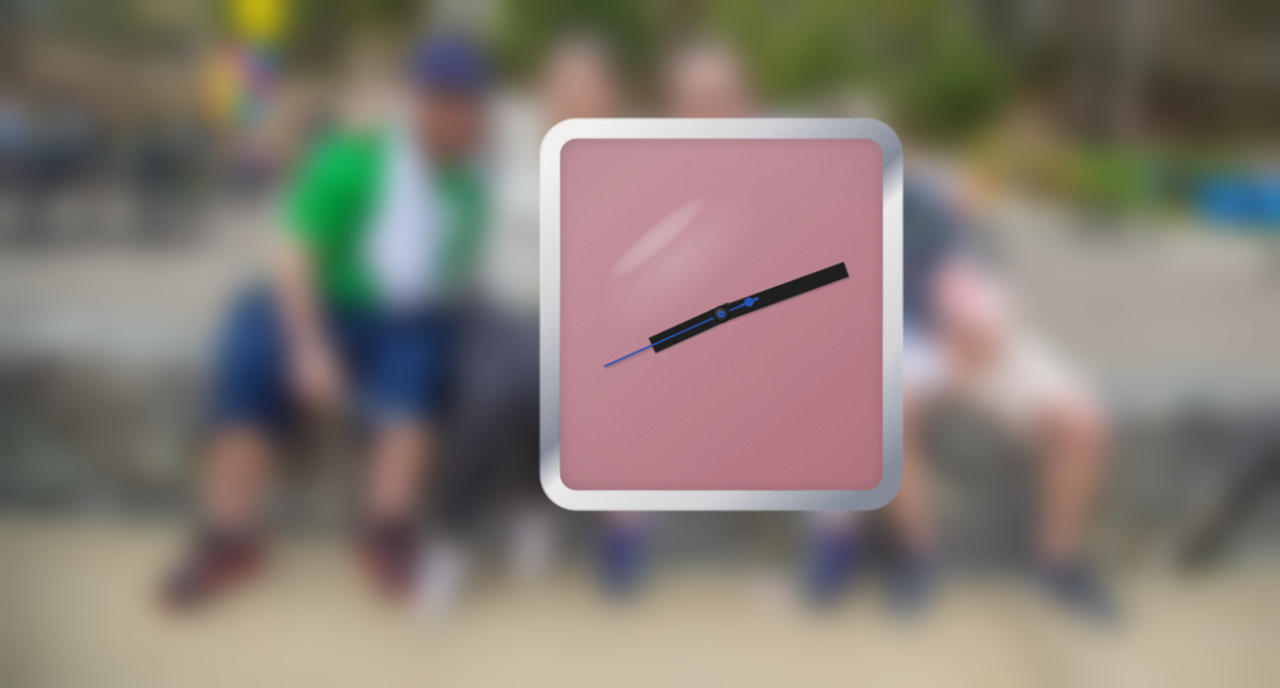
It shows 8,11,41
